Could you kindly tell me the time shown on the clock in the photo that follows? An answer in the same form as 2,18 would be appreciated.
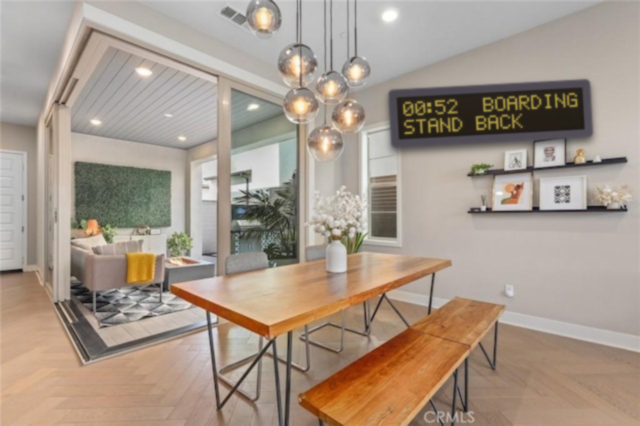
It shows 0,52
